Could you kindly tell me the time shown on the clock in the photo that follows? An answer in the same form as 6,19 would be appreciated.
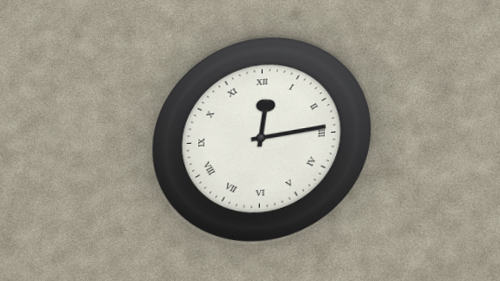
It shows 12,14
